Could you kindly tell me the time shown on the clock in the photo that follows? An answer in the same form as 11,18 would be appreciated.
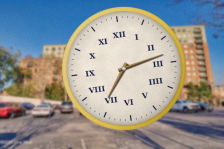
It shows 7,13
